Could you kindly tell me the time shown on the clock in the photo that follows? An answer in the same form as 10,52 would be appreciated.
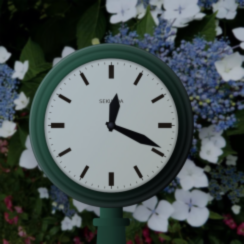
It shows 12,19
